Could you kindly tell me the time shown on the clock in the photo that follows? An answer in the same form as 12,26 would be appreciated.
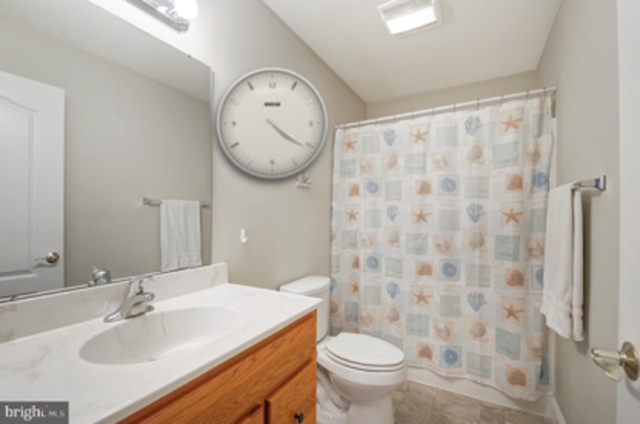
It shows 4,21
